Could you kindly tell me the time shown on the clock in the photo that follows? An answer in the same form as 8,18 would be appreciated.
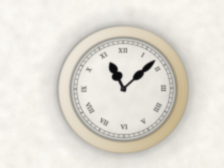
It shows 11,08
